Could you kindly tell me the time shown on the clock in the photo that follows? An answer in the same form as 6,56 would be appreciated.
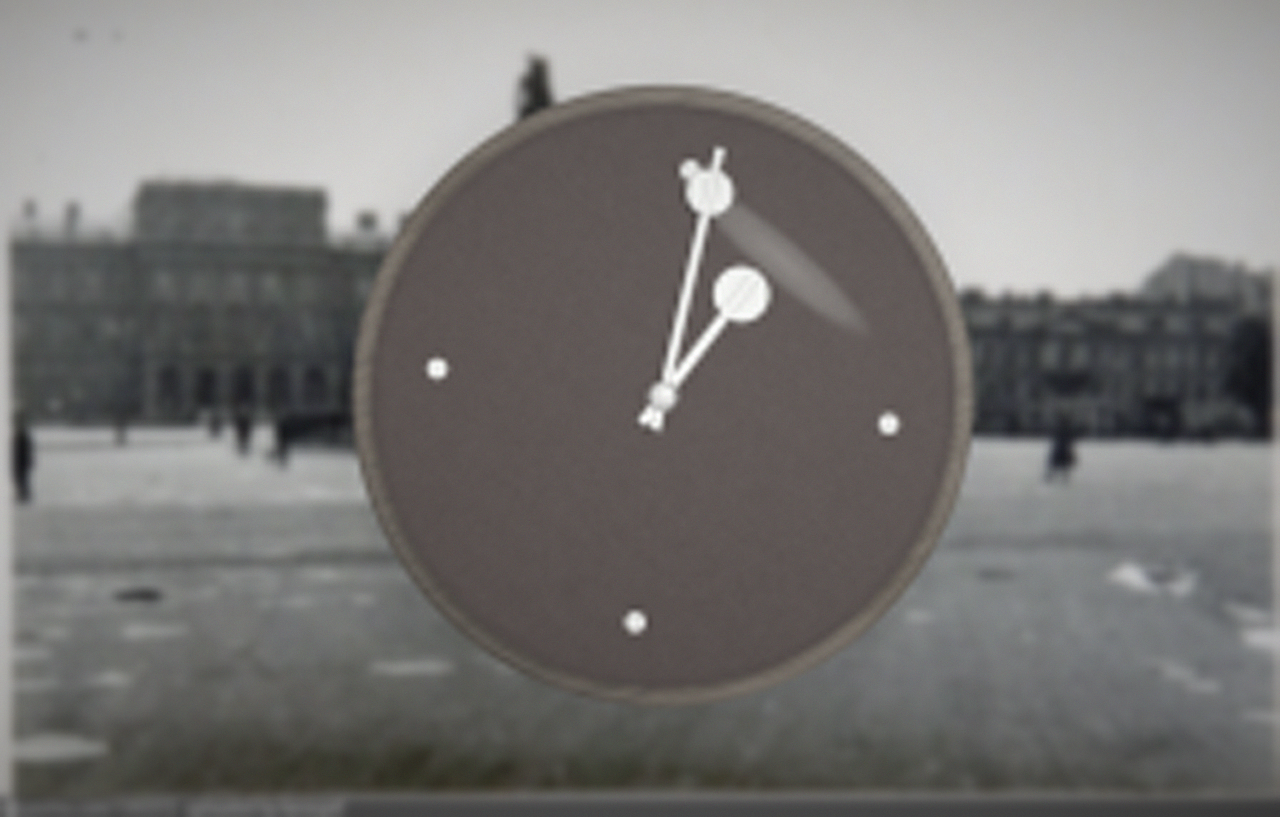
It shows 1,01
